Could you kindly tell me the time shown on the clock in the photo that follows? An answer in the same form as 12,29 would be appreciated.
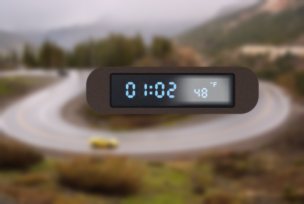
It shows 1,02
